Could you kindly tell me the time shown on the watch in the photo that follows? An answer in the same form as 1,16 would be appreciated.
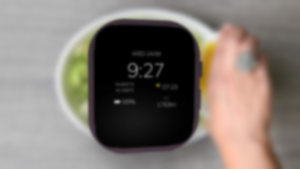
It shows 9,27
